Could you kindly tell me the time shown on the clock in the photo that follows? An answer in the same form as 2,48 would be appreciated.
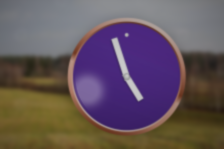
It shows 4,57
